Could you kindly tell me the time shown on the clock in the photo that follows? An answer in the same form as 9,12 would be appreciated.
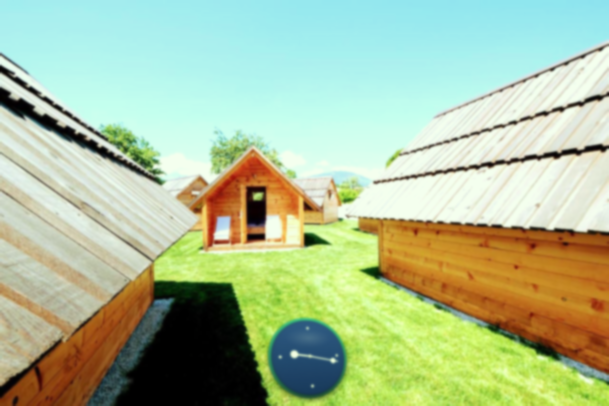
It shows 9,17
